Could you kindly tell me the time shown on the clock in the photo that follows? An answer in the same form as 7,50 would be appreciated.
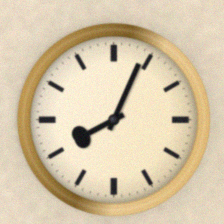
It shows 8,04
